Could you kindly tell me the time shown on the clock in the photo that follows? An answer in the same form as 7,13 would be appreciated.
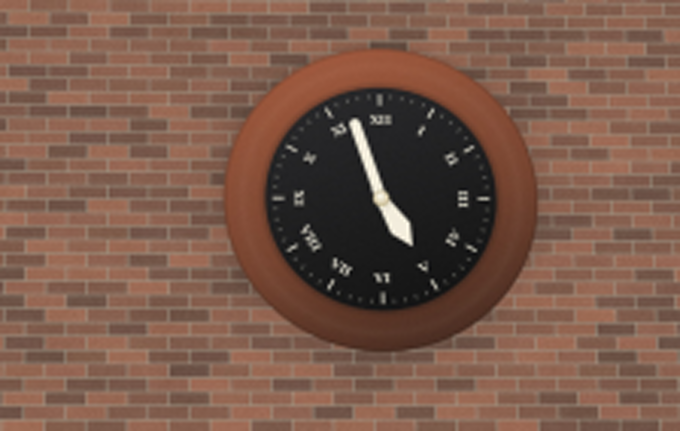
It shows 4,57
